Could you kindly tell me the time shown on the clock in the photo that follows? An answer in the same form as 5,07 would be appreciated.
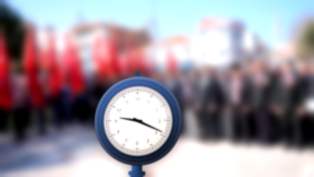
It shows 9,19
